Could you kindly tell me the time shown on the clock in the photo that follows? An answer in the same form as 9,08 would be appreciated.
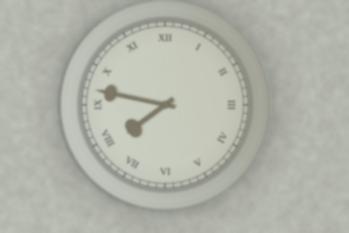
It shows 7,47
